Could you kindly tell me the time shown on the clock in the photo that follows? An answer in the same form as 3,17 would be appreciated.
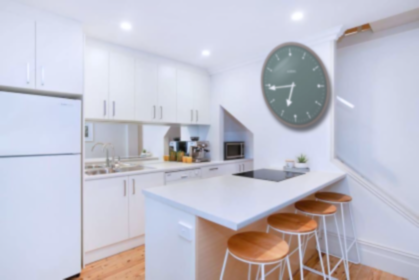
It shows 6,44
